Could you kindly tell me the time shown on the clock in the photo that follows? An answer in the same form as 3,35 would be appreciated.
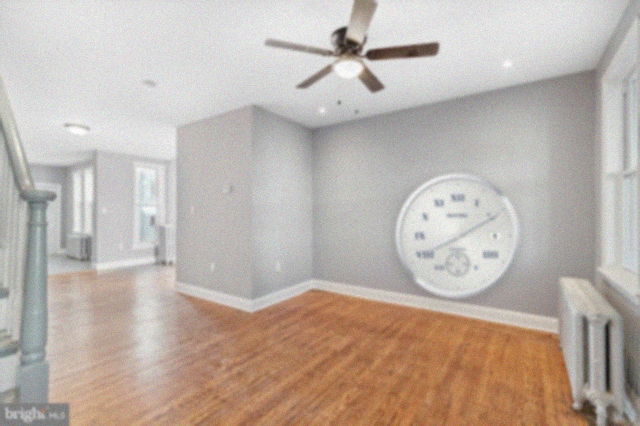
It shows 8,10
